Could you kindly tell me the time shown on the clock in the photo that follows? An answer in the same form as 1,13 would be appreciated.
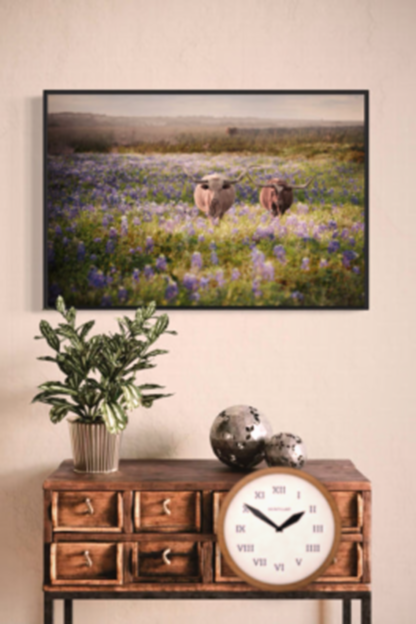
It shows 1,51
